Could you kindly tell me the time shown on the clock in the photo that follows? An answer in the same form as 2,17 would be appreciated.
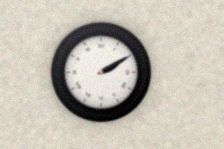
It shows 2,10
